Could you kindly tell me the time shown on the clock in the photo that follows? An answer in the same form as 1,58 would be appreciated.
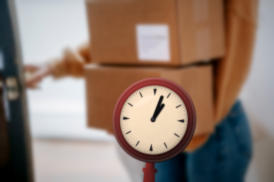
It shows 1,03
